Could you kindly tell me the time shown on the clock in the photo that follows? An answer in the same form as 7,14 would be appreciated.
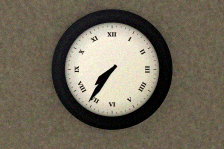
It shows 7,36
